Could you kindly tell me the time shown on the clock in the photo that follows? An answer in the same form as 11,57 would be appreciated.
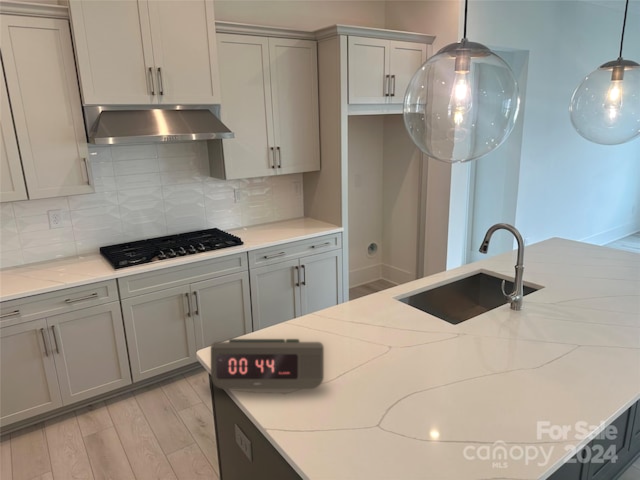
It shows 0,44
